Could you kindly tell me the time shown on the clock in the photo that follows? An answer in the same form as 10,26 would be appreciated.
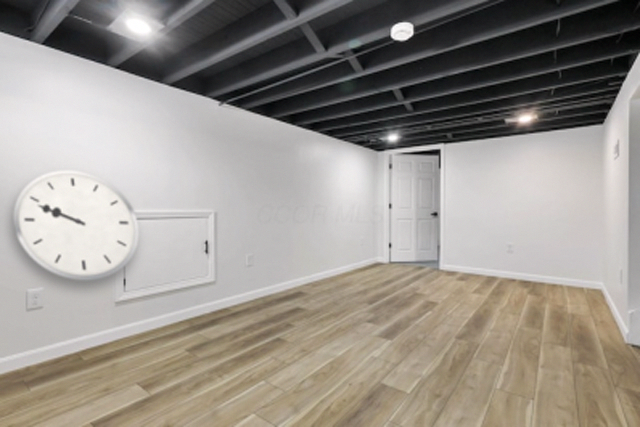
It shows 9,49
